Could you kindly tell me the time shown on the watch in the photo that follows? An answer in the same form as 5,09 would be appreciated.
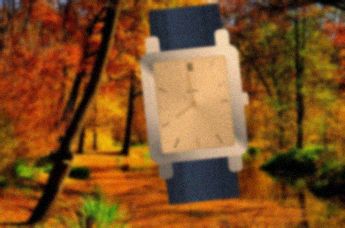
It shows 7,59
